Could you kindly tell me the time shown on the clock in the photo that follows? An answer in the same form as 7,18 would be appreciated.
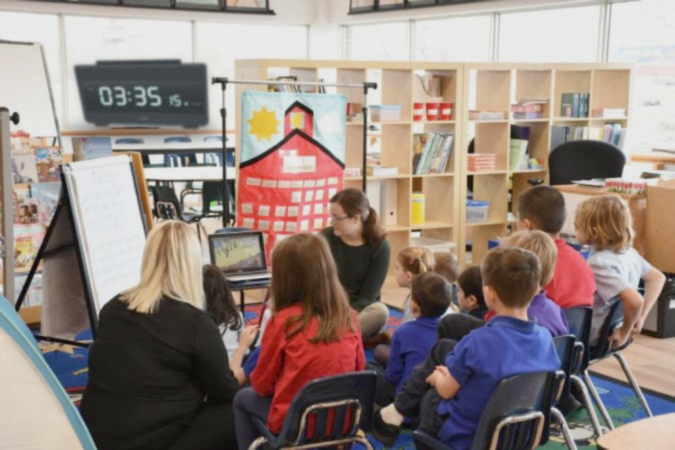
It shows 3,35
